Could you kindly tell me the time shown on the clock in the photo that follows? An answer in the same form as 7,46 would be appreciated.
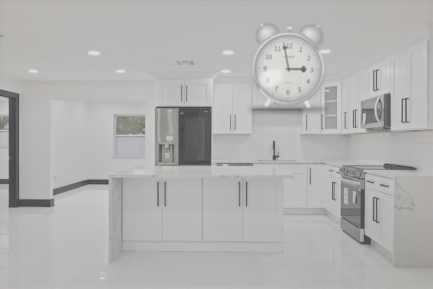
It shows 2,58
